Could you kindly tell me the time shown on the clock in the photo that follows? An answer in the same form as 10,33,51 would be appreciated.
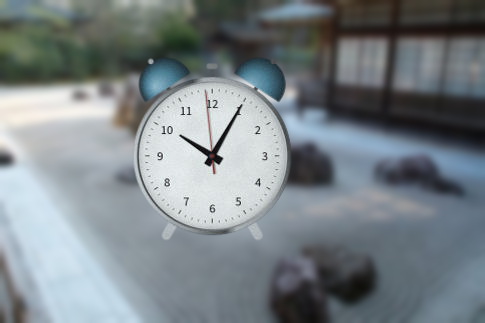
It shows 10,04,59
